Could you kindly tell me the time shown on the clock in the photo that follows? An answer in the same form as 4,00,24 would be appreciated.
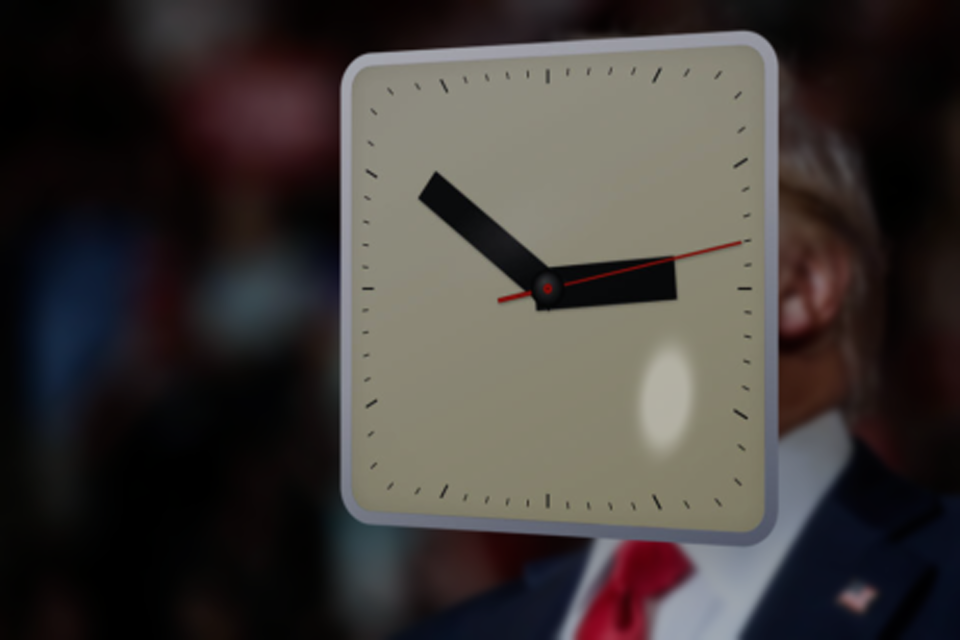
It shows 2,51,13
